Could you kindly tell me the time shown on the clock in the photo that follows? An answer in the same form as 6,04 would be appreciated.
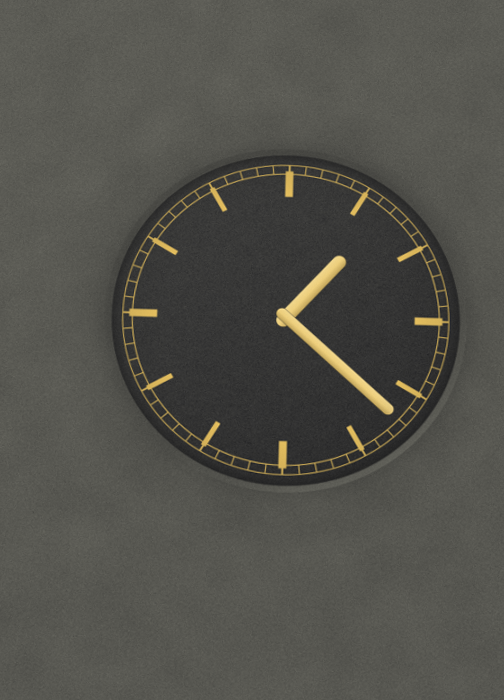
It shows 1,22
